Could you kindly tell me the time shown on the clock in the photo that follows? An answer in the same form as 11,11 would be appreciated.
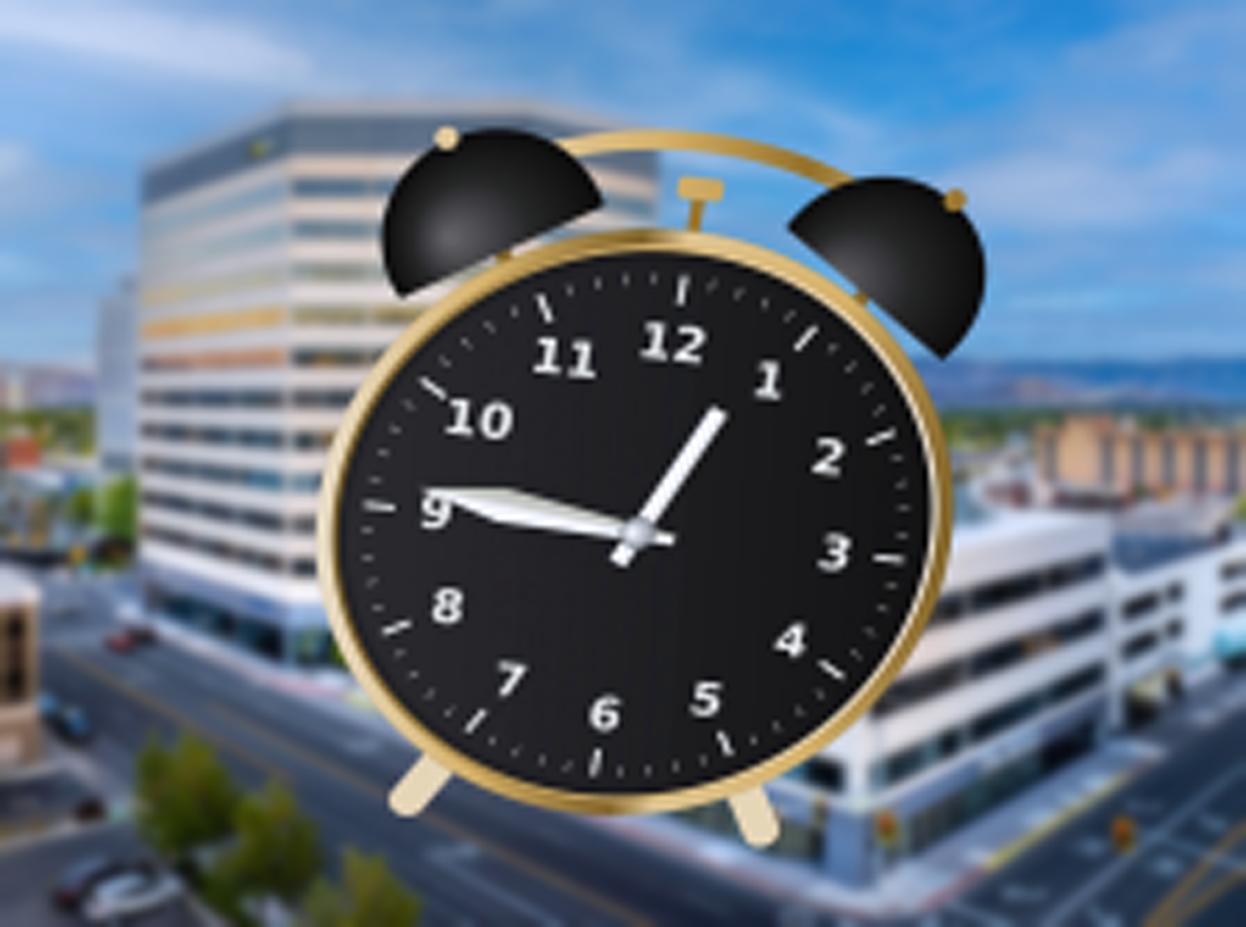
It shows 12,46
